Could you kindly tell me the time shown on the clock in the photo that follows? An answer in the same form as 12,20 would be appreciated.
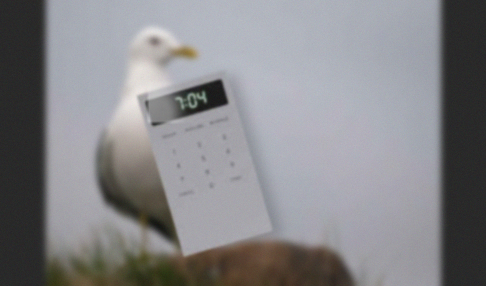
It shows 7,04
